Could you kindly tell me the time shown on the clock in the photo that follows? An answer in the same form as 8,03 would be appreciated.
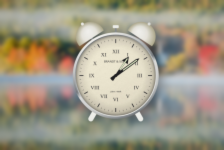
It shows 1,09
